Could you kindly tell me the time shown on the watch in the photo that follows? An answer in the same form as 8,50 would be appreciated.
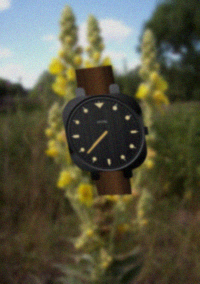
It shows 7,38
